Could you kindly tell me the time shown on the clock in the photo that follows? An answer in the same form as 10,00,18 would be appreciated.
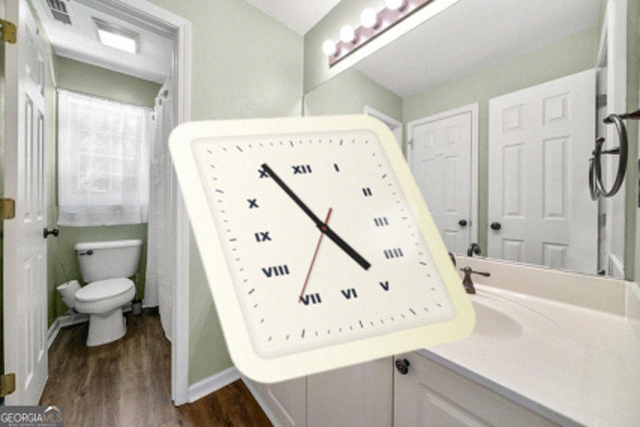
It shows 4,55,36
